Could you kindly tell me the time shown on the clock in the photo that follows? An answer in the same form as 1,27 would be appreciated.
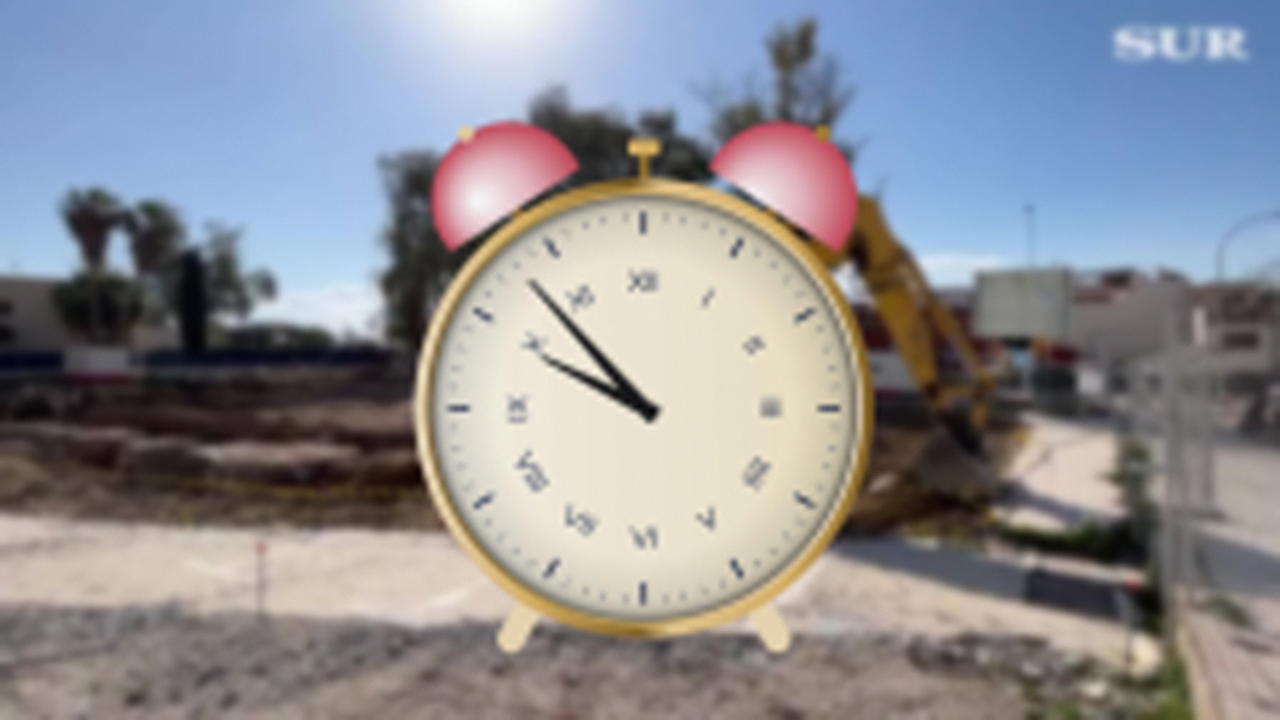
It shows 9,53
